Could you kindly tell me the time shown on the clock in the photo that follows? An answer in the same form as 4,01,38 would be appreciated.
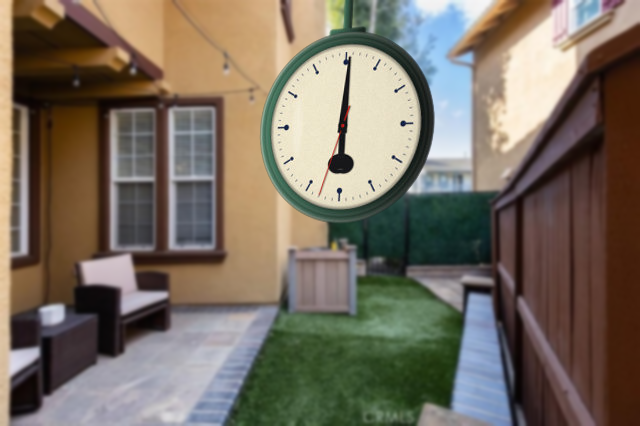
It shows 6,00,33
